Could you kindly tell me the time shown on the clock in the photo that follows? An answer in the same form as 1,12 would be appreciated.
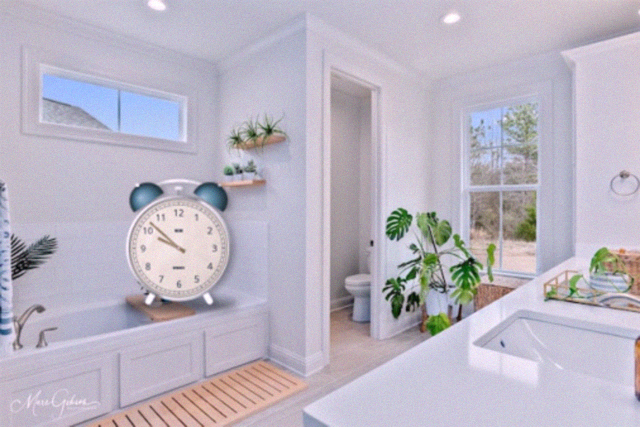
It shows 9,52
